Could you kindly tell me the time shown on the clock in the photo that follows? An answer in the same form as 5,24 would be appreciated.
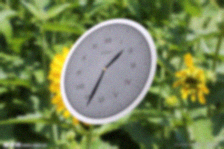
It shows 1,34
